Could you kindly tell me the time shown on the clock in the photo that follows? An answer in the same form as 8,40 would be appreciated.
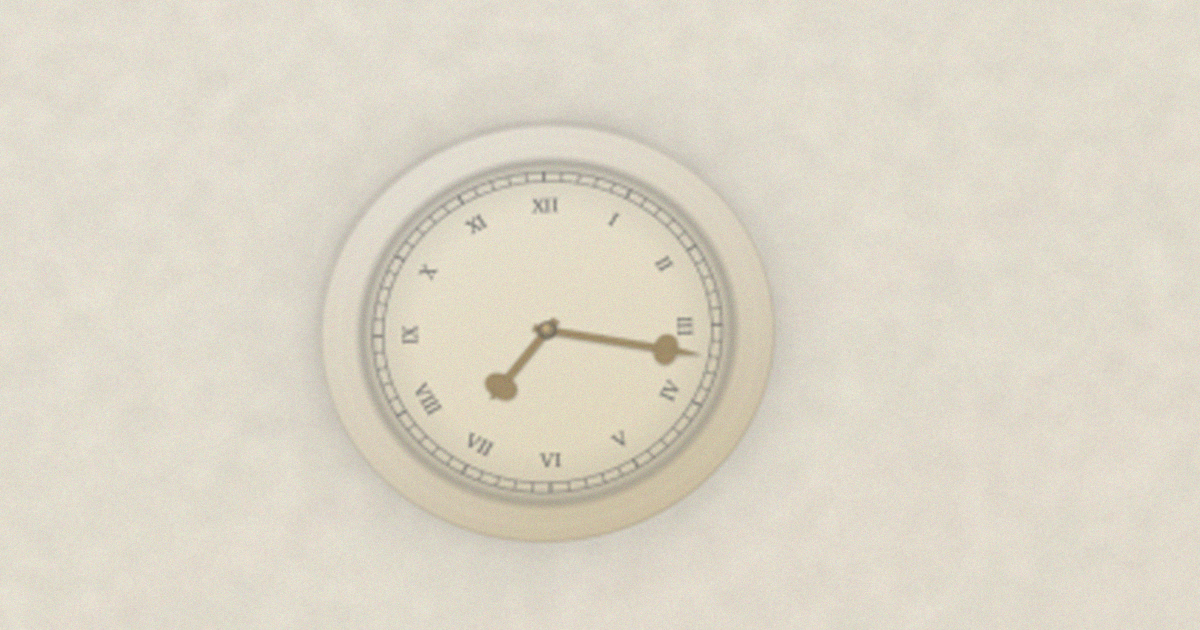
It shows 7,17
